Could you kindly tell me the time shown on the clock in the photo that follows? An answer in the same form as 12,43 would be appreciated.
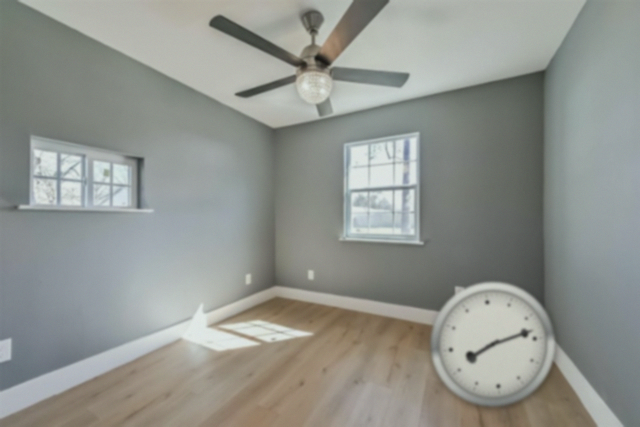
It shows 8,13
